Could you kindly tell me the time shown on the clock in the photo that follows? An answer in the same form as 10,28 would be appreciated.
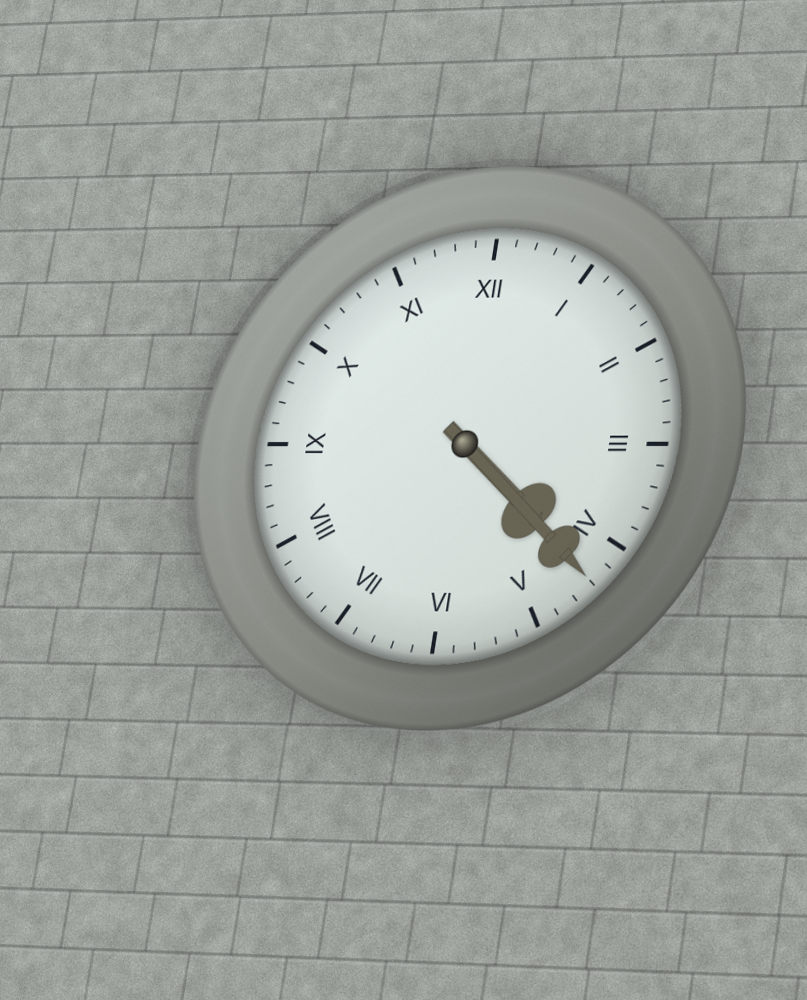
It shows 4,22
